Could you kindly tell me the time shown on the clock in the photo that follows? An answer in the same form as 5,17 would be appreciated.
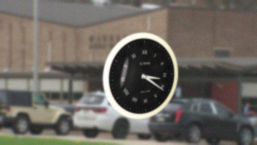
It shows 3,21
